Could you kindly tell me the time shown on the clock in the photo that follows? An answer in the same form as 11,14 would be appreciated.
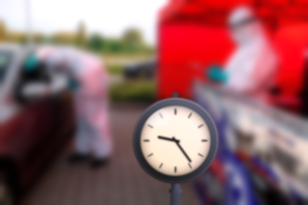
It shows 9,24
